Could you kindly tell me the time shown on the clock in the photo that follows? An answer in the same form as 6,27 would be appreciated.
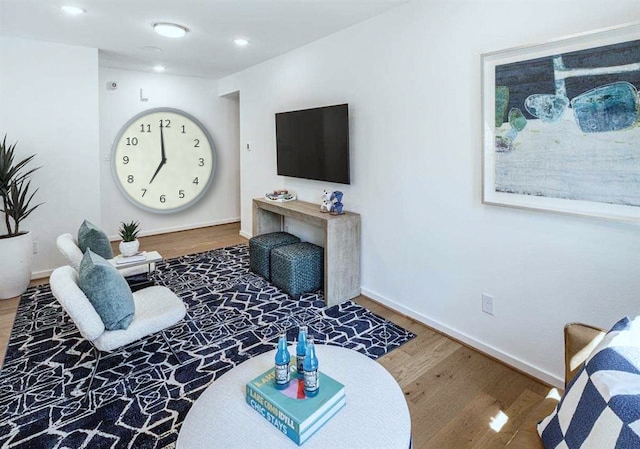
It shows 6,59
